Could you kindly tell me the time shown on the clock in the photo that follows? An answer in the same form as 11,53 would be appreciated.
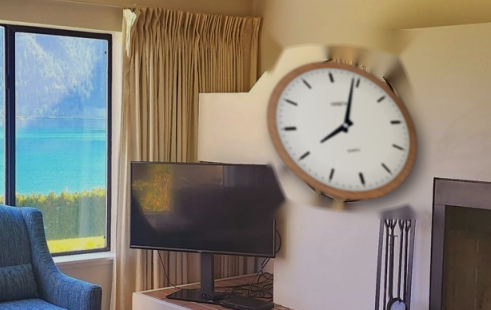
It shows 8,04
